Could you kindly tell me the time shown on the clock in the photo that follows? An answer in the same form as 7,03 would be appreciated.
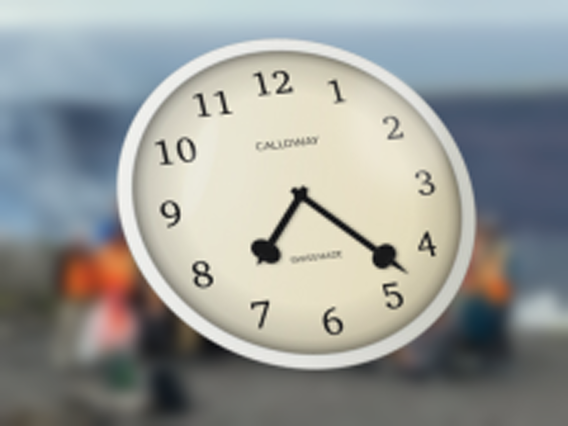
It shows 7,23
